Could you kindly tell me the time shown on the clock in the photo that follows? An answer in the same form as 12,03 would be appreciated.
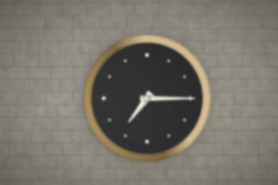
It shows 7,15
